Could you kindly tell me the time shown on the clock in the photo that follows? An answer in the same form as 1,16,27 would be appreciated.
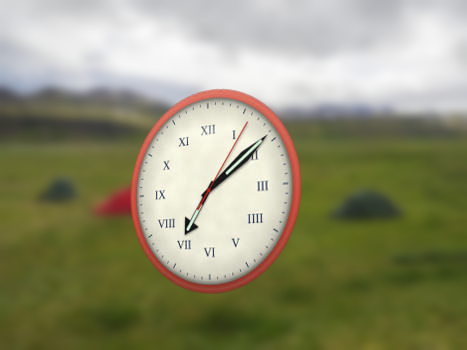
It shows 7,09,06
